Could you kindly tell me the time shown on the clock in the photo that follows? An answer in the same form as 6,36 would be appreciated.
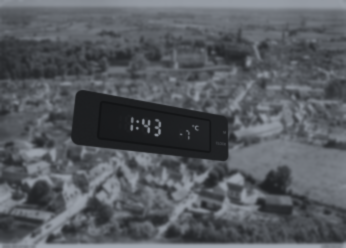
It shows 1,43
